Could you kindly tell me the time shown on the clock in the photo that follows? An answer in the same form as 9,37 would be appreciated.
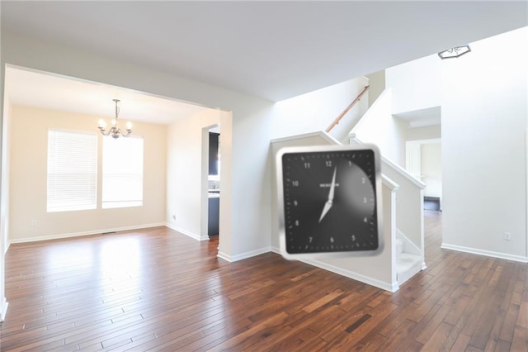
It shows 7,02
